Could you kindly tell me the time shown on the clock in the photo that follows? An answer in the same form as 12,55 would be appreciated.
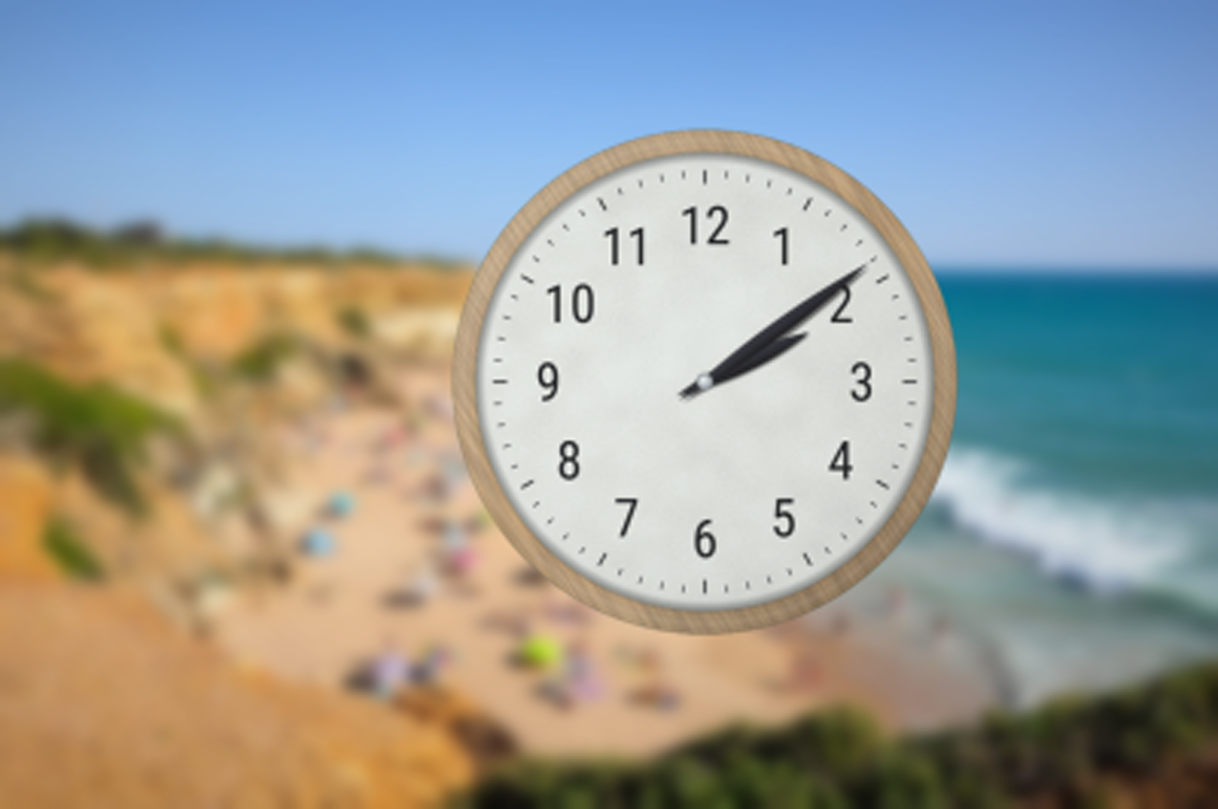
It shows 2,09
